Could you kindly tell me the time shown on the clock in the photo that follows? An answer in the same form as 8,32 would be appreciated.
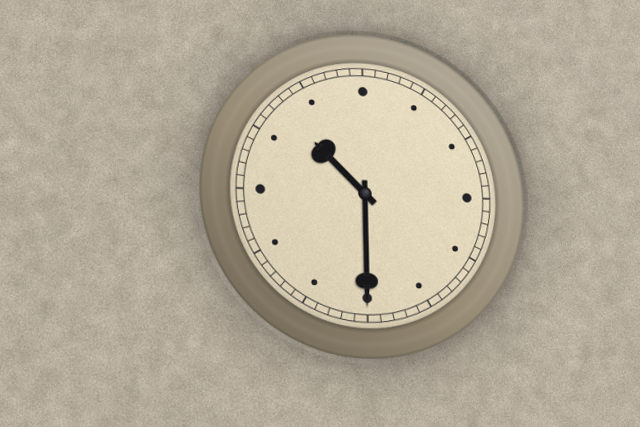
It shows 10,30
